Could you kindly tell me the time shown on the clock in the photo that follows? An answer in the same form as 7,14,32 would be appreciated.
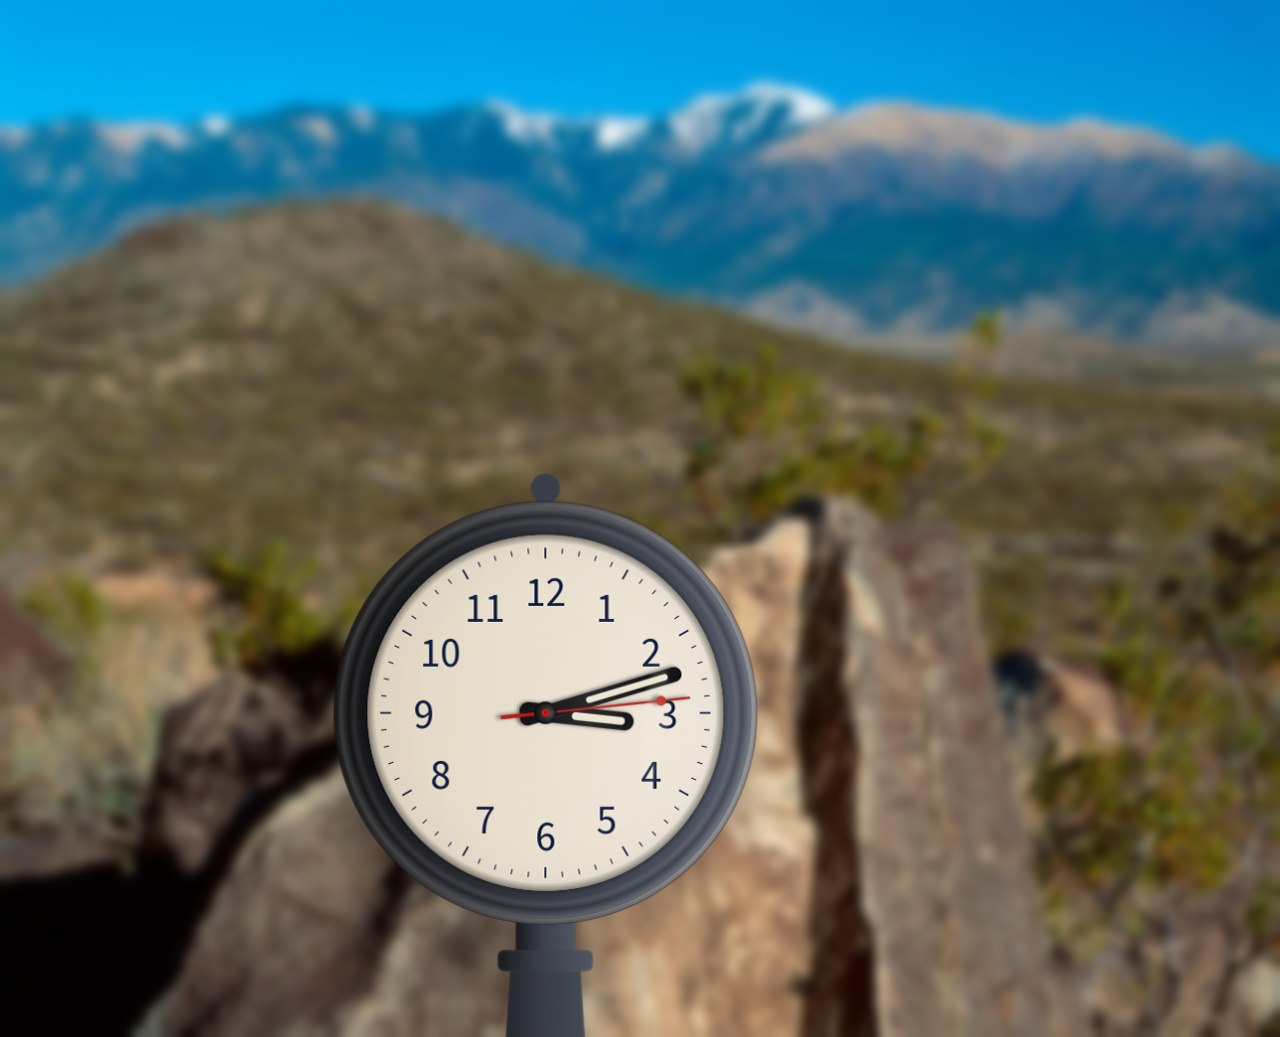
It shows 3,12,14
